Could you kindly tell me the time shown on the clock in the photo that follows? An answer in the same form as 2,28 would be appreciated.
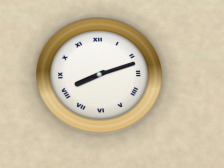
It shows 8,12
